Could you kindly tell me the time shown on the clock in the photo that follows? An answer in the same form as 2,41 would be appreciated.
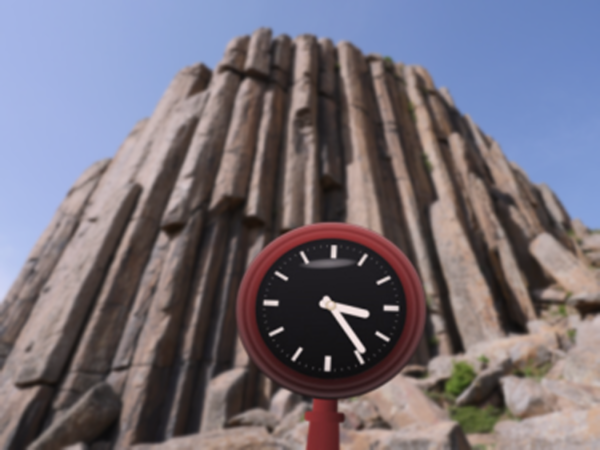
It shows 3,24
